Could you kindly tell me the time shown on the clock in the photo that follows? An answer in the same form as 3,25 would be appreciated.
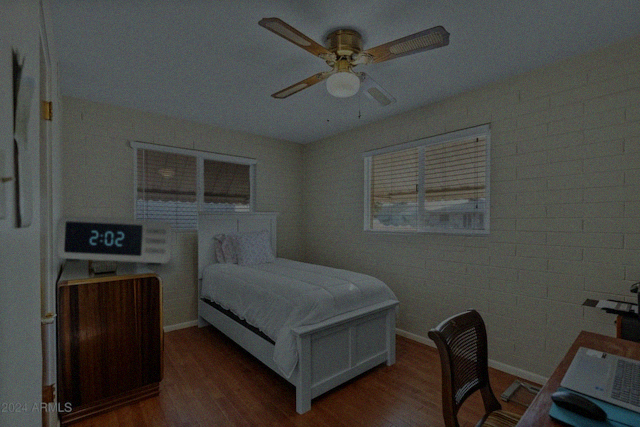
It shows 2,02
